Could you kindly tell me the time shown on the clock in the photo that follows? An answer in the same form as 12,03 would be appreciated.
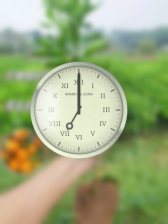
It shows 7,00
